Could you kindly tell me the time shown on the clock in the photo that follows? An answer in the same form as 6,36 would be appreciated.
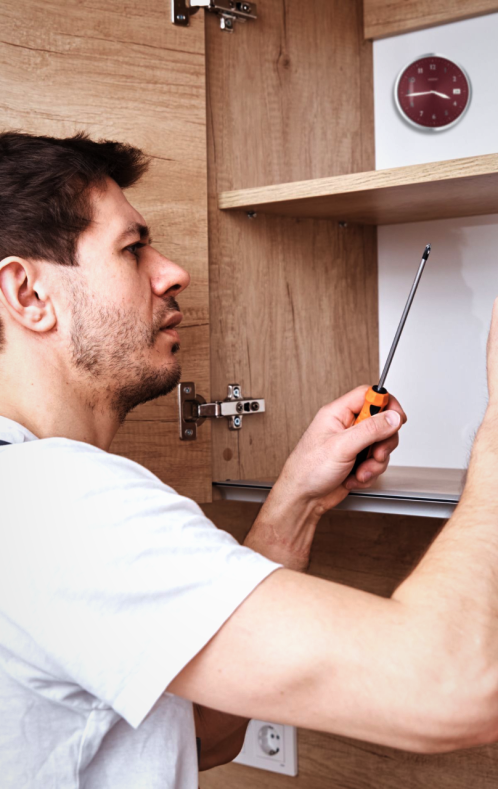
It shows 3,44
